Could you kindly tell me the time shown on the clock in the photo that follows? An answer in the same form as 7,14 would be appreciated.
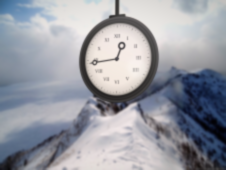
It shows 12,44
